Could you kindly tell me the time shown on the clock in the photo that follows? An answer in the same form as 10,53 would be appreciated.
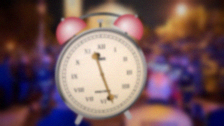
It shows 11,27
